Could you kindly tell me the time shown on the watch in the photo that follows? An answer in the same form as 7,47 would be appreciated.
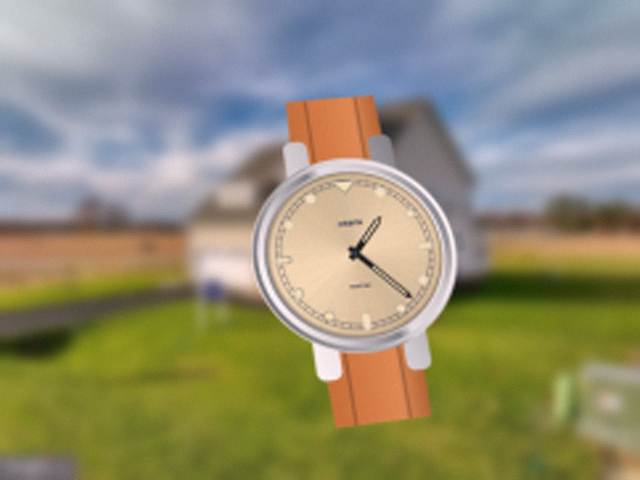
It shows 1,23
